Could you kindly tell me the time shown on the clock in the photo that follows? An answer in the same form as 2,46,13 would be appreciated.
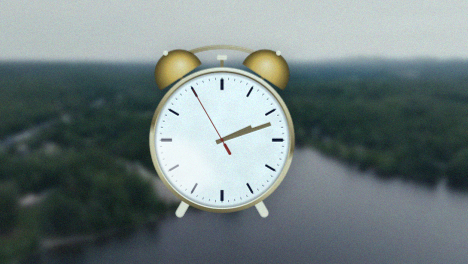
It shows 2,11,55
